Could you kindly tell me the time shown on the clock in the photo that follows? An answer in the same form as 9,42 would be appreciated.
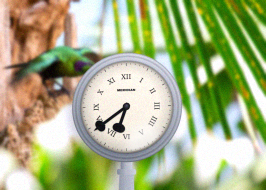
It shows 6,39
